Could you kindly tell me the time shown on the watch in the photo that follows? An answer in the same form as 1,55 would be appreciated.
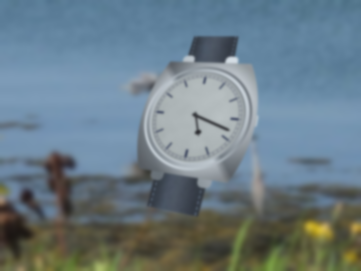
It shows 5,18
